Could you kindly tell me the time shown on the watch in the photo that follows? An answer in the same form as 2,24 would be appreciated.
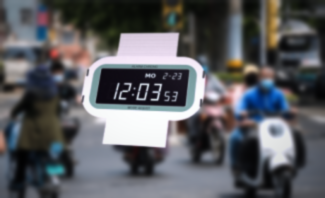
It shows 12,03
